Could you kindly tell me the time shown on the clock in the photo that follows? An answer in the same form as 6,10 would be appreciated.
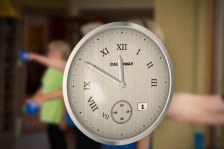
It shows 11,50
